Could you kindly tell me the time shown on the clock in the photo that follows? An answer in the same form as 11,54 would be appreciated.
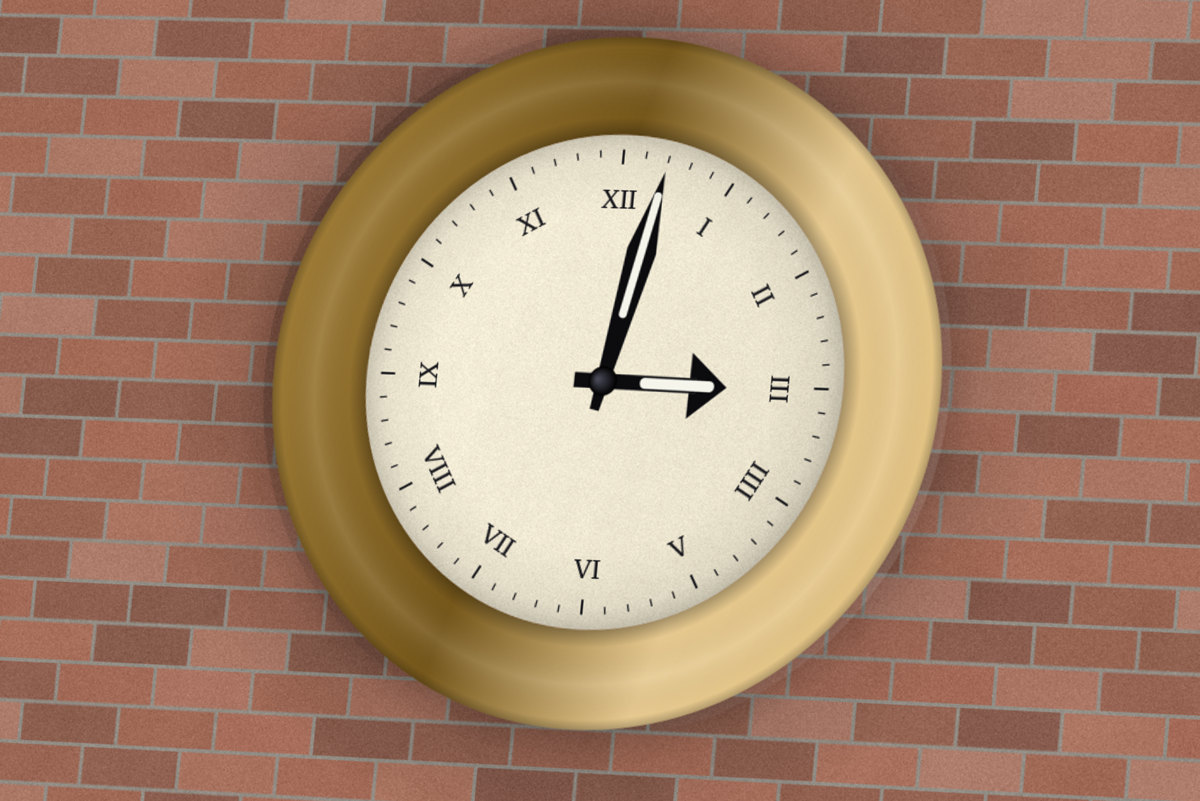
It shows 3,02
